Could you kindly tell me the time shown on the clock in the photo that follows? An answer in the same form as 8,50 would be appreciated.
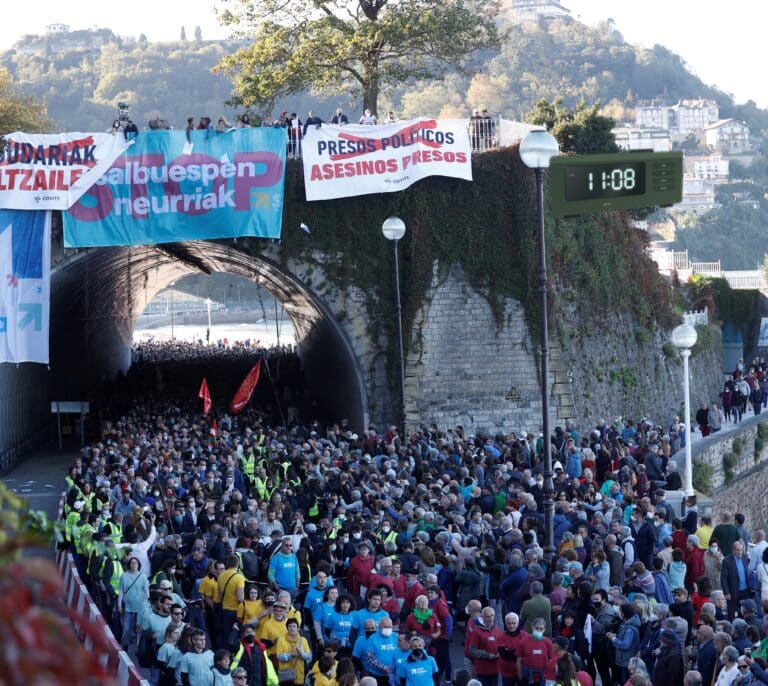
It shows 11,08
